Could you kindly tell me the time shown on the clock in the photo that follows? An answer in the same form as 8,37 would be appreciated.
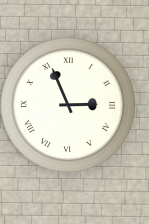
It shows 2,56
